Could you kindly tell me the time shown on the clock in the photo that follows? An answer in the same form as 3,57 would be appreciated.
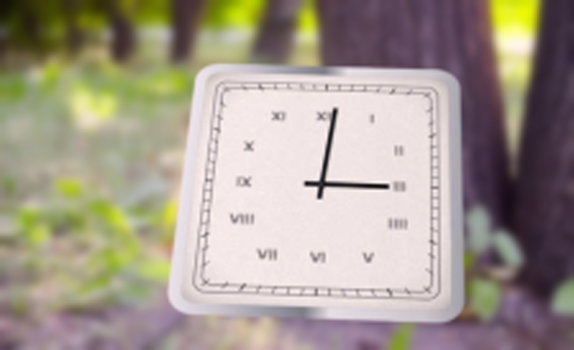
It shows 3,01
